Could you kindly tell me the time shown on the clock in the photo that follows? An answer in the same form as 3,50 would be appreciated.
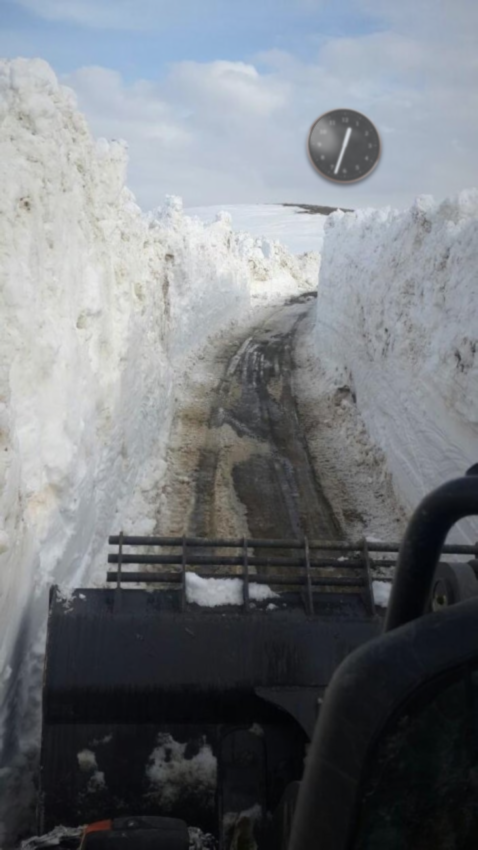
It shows 12,33
